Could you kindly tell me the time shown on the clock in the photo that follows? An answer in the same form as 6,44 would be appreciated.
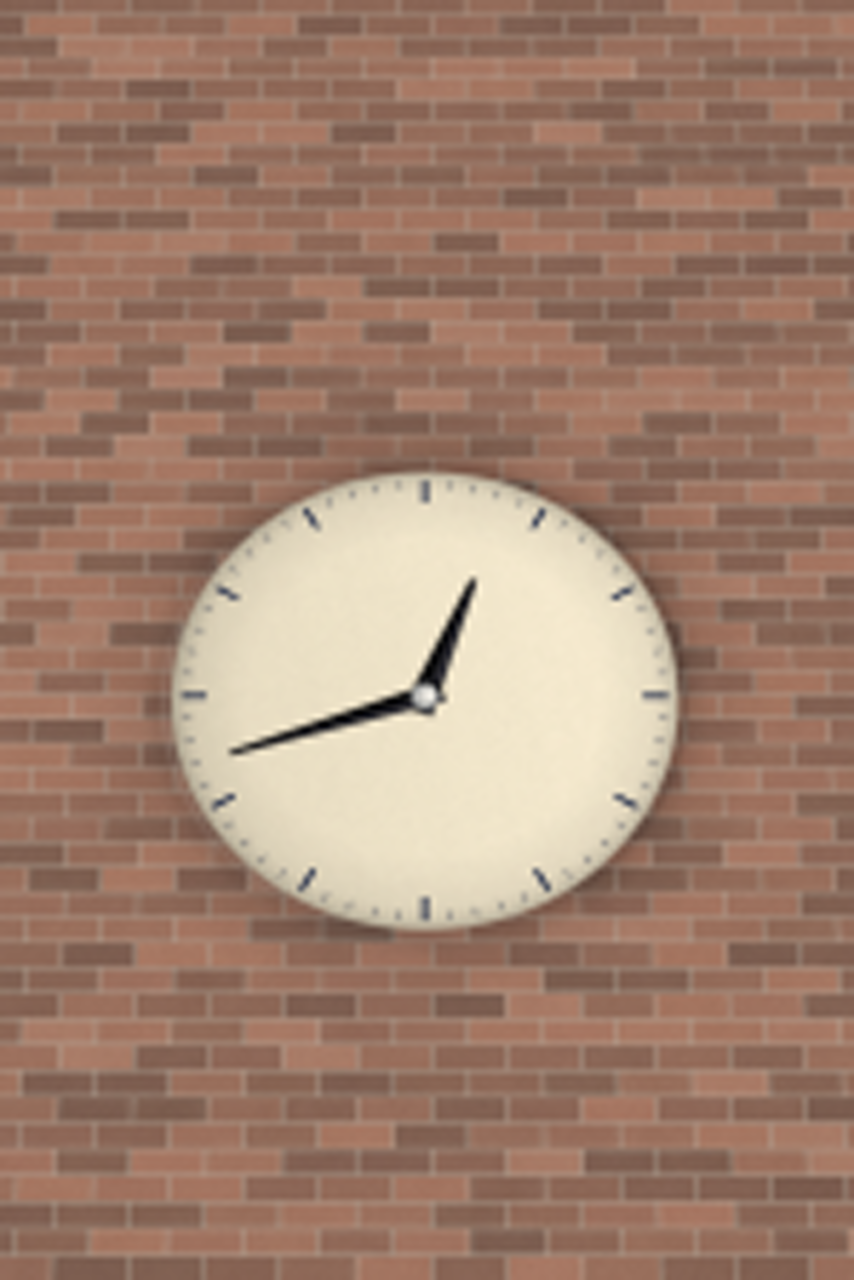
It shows 12,42
